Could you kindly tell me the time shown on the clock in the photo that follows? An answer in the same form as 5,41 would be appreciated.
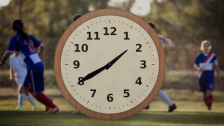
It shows 1,40
